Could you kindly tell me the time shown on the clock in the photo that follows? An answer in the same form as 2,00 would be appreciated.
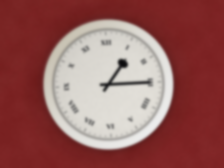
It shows 1,15
